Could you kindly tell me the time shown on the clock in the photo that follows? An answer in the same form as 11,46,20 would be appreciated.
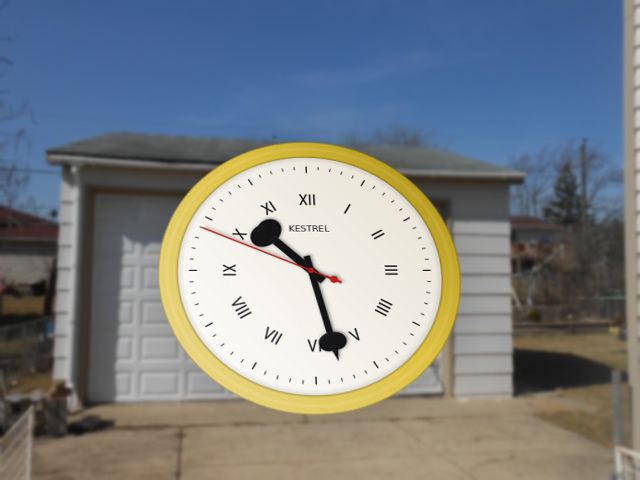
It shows 10,27,49
